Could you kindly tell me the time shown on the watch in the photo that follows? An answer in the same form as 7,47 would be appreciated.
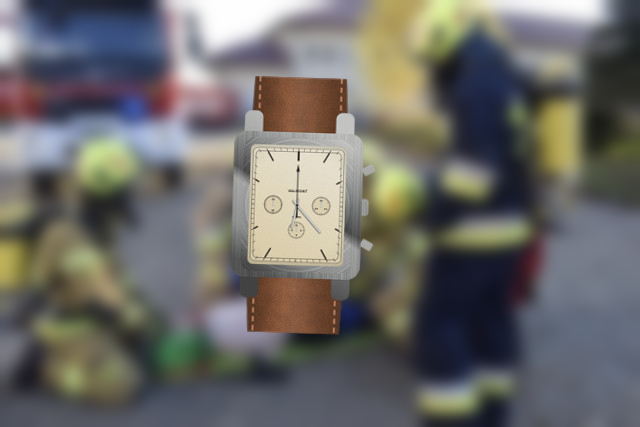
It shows 6,23
